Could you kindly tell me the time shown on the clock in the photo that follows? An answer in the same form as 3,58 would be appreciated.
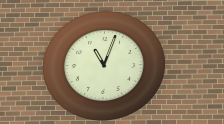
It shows 11,03
